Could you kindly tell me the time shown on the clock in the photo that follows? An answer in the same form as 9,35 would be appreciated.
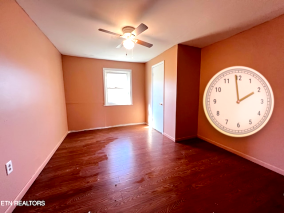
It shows 1,59
